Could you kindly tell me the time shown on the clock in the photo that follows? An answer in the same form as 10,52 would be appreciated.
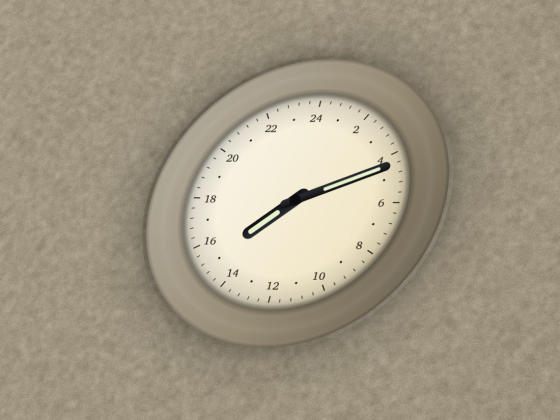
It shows 15,11
